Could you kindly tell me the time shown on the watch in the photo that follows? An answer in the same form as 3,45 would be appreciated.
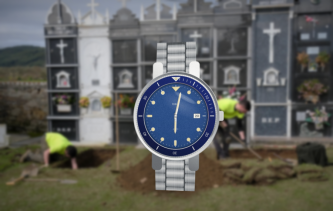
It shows 6,02
